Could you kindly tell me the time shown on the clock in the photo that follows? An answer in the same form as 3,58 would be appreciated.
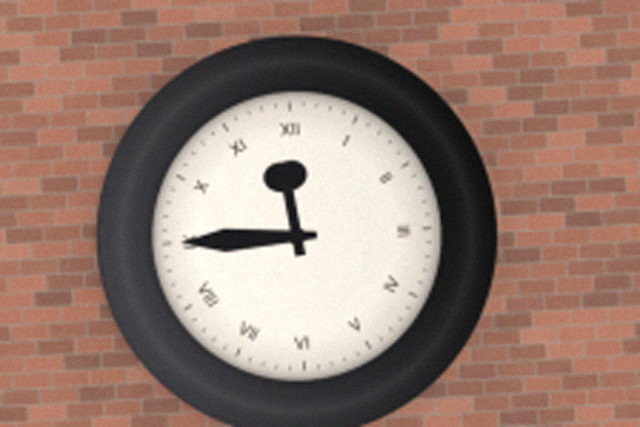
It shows 11,45
